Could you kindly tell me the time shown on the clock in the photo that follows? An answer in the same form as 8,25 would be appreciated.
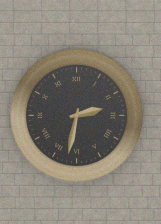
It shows 2,32
